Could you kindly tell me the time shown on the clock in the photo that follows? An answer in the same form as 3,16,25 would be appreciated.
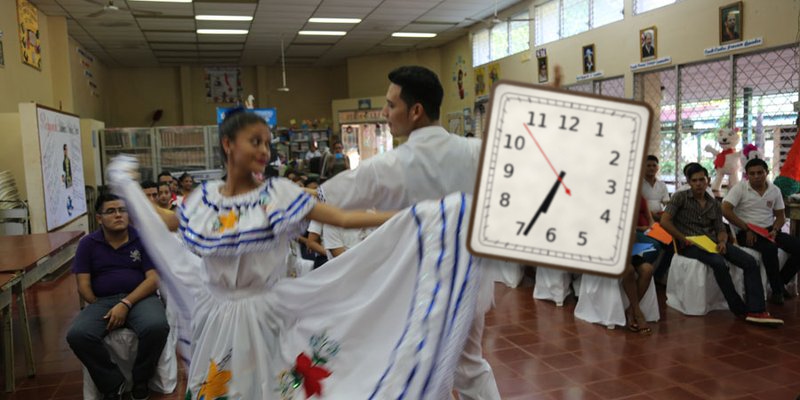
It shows 6,33,53
